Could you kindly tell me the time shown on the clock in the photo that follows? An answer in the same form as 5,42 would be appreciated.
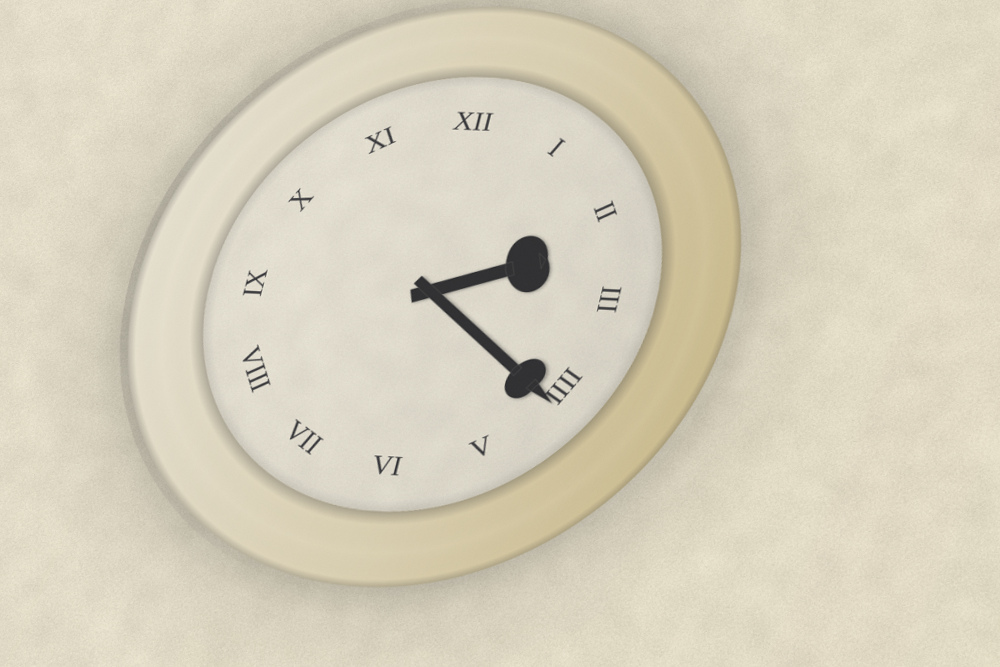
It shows 2,21
